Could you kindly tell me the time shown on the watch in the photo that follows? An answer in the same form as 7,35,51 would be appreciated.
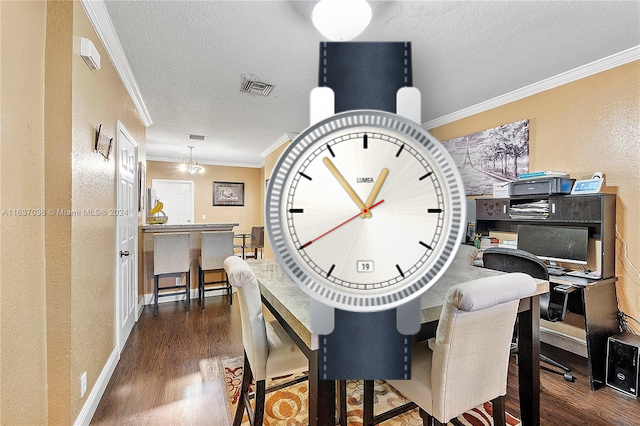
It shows 12,53,40
